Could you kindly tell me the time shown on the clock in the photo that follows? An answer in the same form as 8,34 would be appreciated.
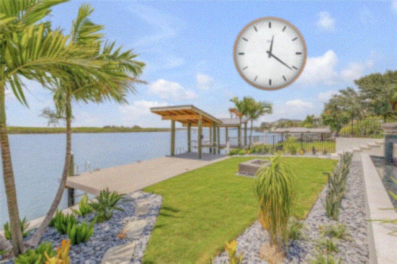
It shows 12,21
